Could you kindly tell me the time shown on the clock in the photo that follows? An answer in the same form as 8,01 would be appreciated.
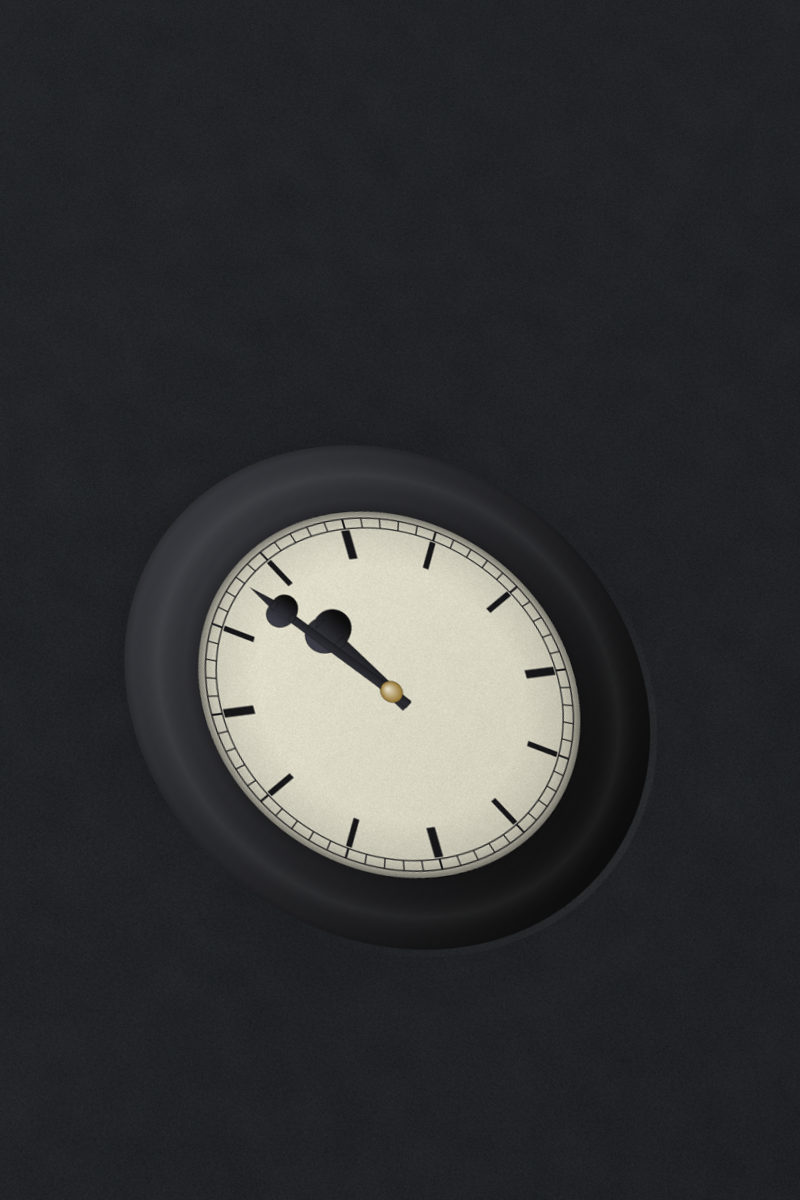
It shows 10,53
